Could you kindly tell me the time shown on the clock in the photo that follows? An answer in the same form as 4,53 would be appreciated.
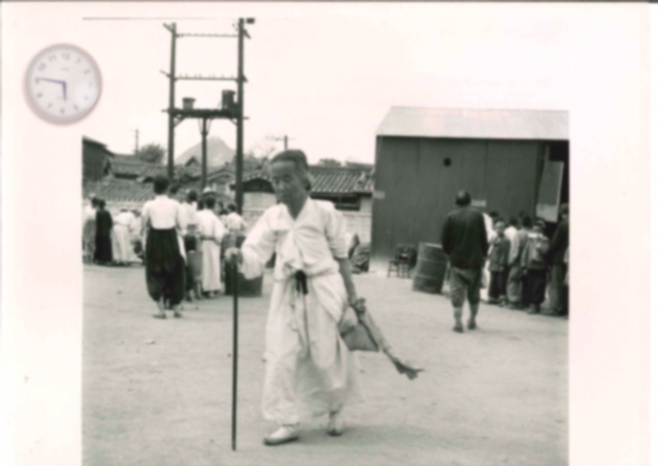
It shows 5,46
